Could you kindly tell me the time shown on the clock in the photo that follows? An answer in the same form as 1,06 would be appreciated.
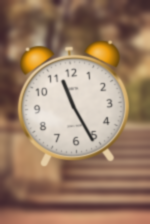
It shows 11,26
